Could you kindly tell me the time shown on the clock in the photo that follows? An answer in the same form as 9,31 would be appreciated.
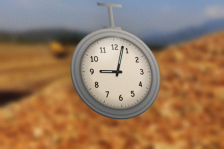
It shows 9,03
